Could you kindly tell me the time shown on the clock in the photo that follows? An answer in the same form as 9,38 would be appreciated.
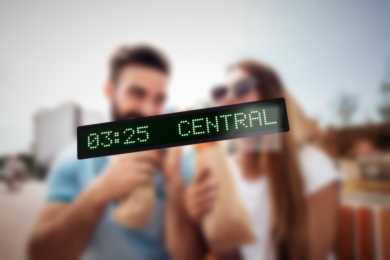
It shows 3,25
